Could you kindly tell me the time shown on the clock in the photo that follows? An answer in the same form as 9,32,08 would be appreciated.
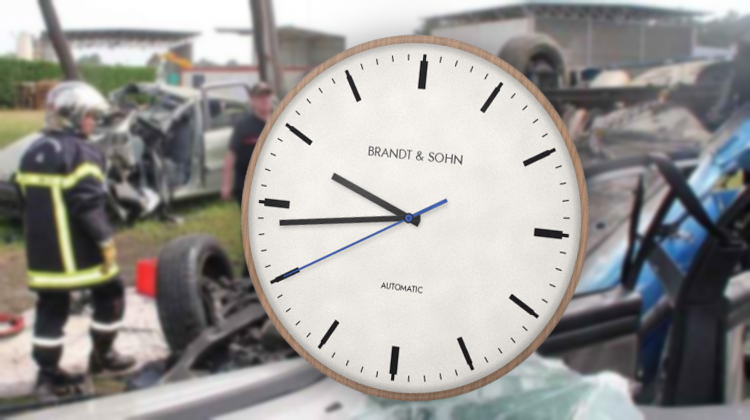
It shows 9,43,40
